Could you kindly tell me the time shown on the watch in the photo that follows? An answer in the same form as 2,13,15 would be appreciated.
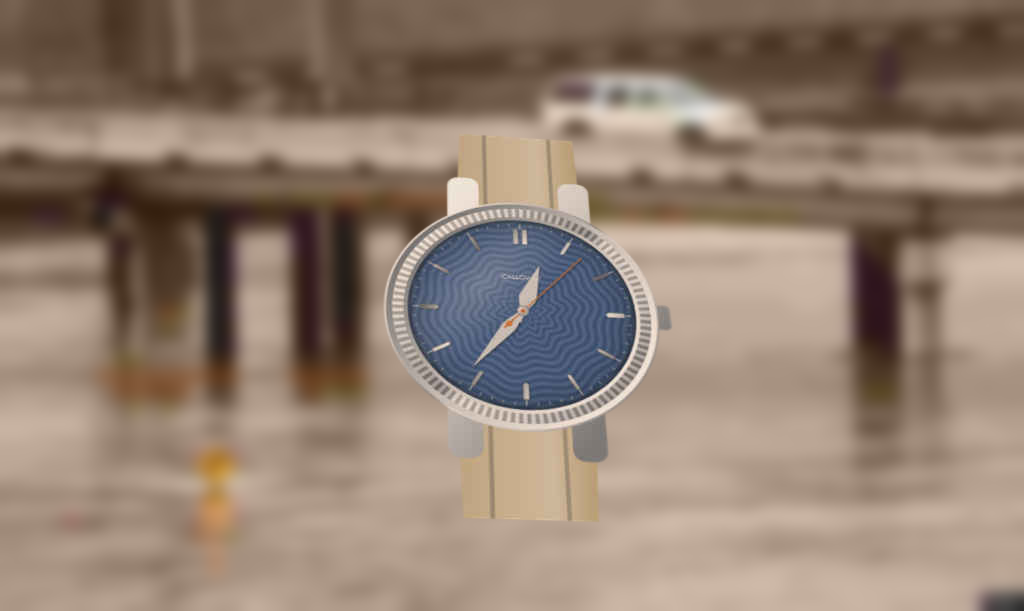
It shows 12,36,07
